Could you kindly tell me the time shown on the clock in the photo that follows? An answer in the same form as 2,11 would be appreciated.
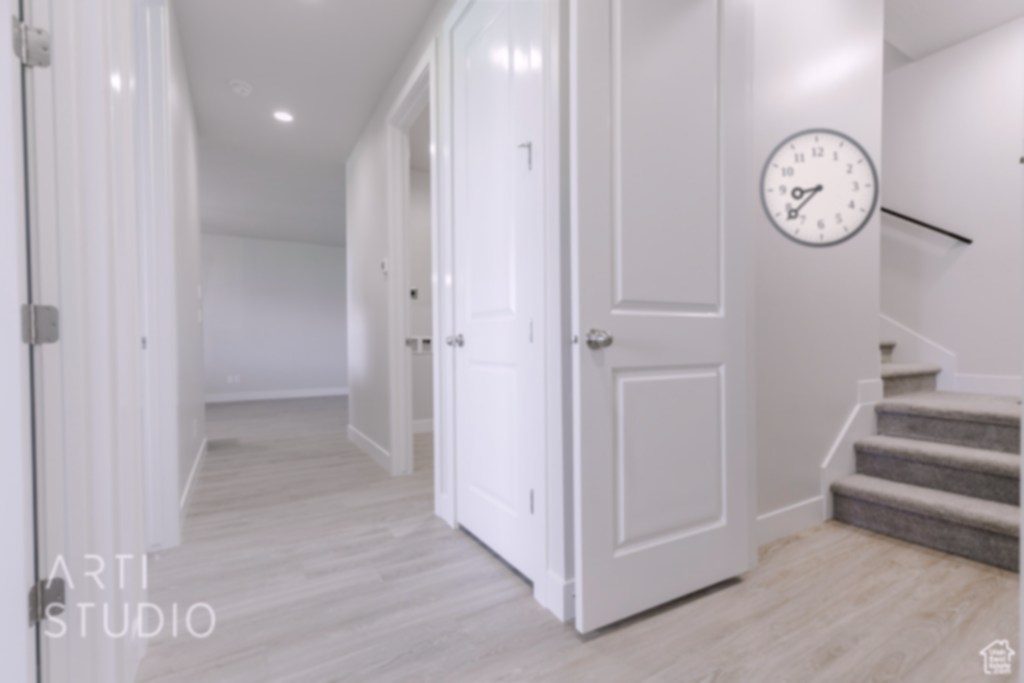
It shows 8,38
